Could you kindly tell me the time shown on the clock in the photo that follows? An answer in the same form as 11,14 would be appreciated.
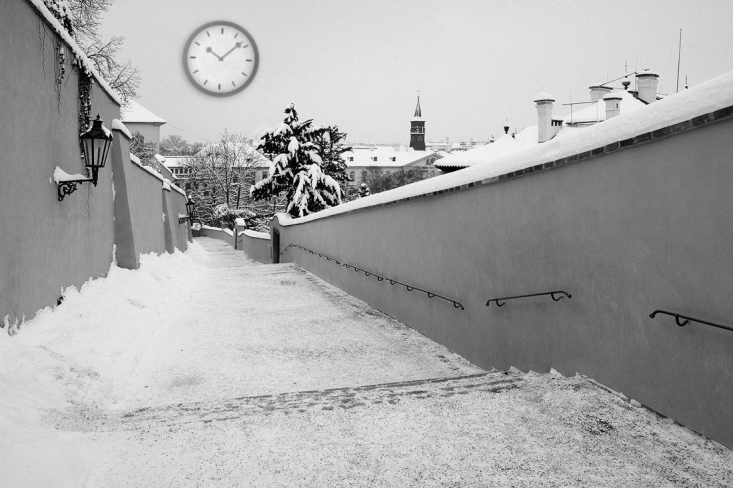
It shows 10,08
